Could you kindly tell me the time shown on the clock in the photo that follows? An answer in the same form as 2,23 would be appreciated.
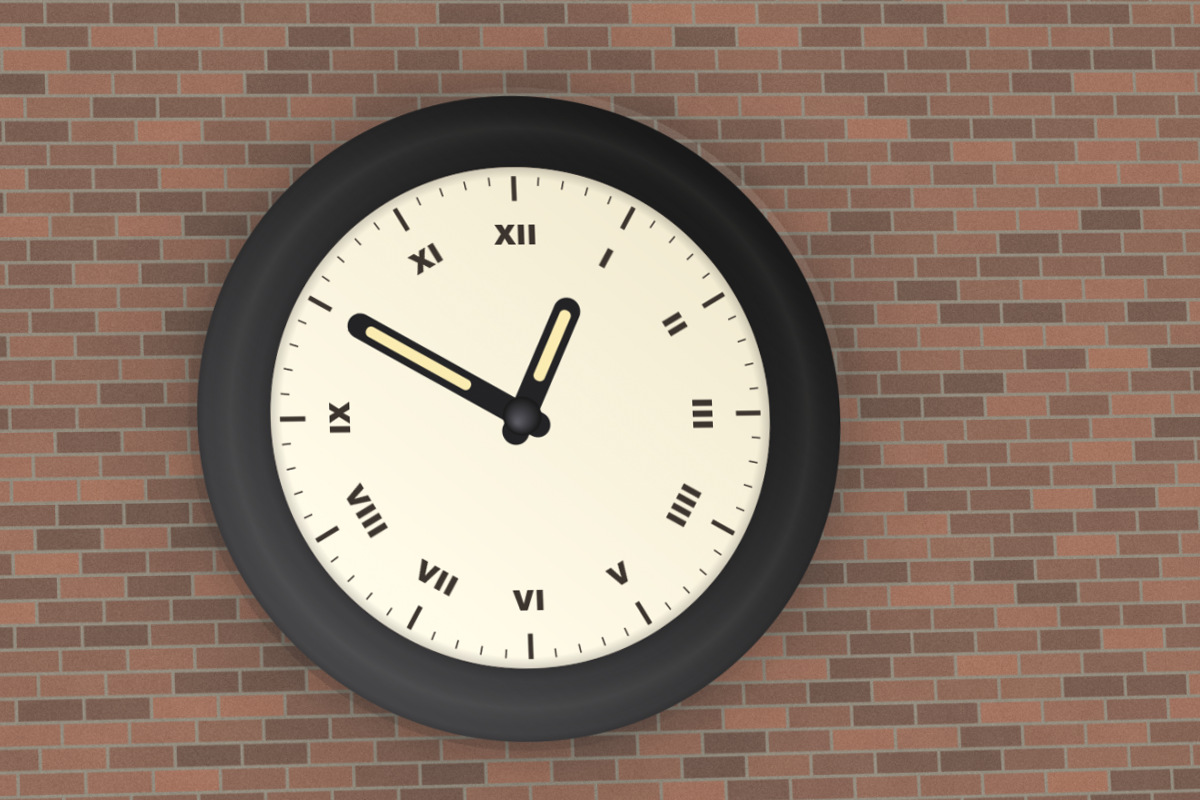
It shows 12,50
